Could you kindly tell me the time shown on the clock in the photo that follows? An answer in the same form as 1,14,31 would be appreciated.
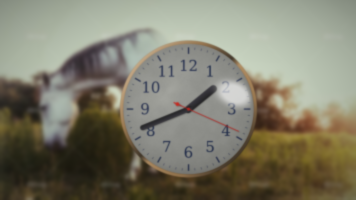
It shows 1,41,19
